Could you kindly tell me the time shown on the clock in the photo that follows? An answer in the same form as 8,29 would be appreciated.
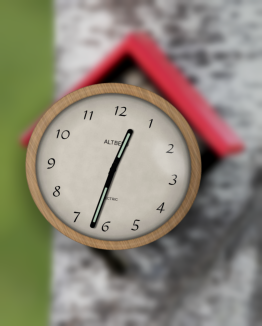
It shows 12,32
